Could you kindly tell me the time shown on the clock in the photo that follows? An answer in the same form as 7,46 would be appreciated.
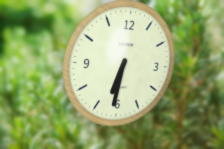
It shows 6,31
